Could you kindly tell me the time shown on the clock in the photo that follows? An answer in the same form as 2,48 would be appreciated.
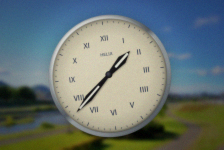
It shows 1,38
